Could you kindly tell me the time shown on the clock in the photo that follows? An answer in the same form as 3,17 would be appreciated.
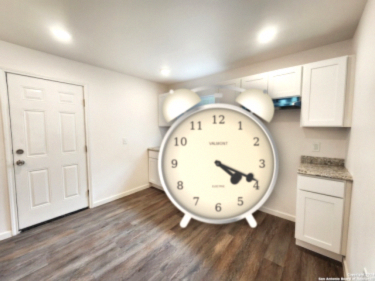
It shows 4,19
